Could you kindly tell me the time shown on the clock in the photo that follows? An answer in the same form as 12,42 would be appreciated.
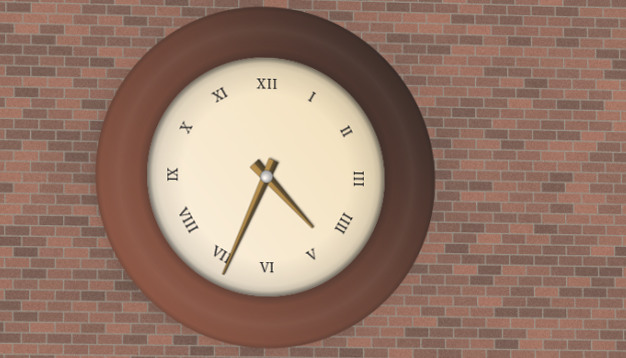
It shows 4,34
